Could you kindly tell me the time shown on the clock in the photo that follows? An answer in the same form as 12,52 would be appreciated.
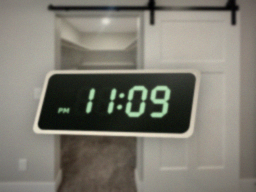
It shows 11,09
